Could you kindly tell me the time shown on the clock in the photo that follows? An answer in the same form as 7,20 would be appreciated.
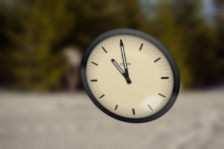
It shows 11,00
